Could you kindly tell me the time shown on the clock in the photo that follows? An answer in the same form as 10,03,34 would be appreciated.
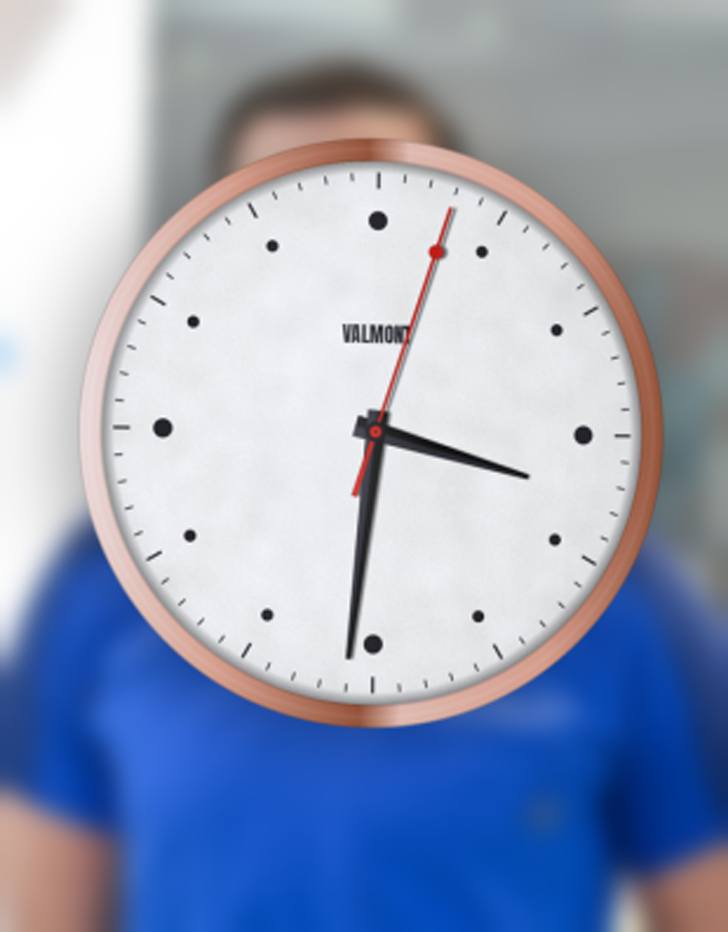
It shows 3,31,03
